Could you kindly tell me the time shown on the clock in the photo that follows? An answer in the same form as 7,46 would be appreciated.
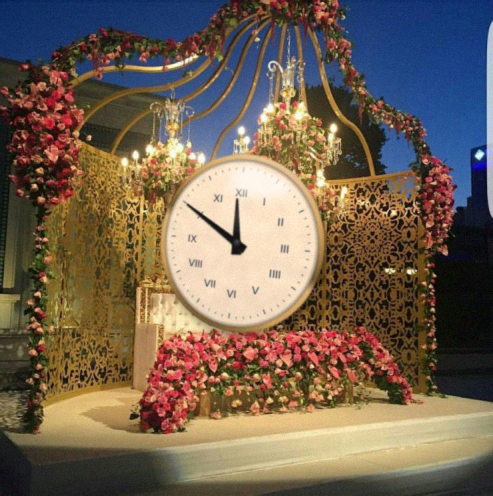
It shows 11,50
